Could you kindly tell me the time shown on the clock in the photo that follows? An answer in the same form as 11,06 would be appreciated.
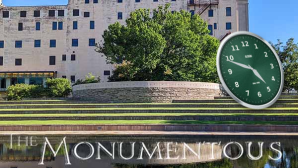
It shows 4,49
